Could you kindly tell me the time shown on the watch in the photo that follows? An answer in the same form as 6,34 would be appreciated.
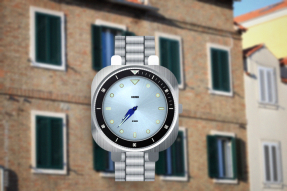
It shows 7,37
